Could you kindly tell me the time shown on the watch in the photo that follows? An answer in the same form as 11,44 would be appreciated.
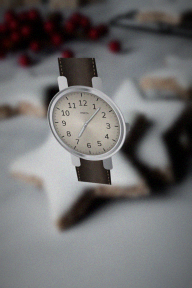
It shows 7,07
